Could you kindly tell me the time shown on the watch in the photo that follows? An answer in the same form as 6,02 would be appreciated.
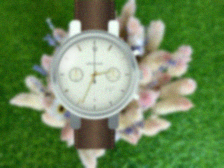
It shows 2,34
